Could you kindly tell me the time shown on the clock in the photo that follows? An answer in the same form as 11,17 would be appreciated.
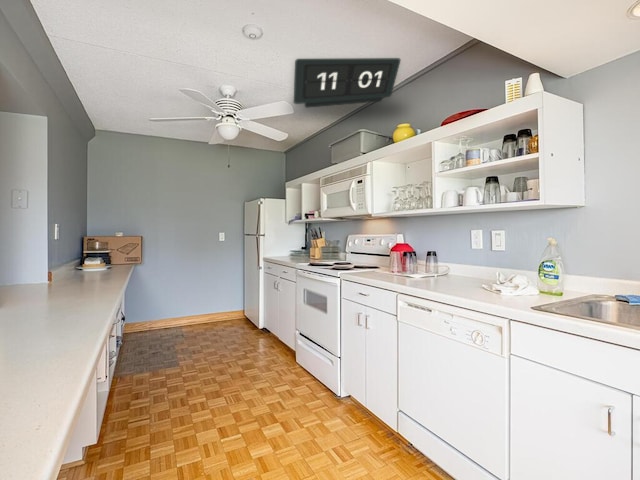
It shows 11,01
